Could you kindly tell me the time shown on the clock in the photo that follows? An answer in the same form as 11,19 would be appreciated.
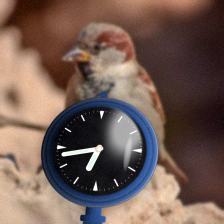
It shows 6,43
